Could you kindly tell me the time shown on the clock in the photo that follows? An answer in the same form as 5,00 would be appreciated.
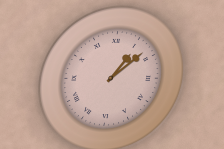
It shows 1,08
